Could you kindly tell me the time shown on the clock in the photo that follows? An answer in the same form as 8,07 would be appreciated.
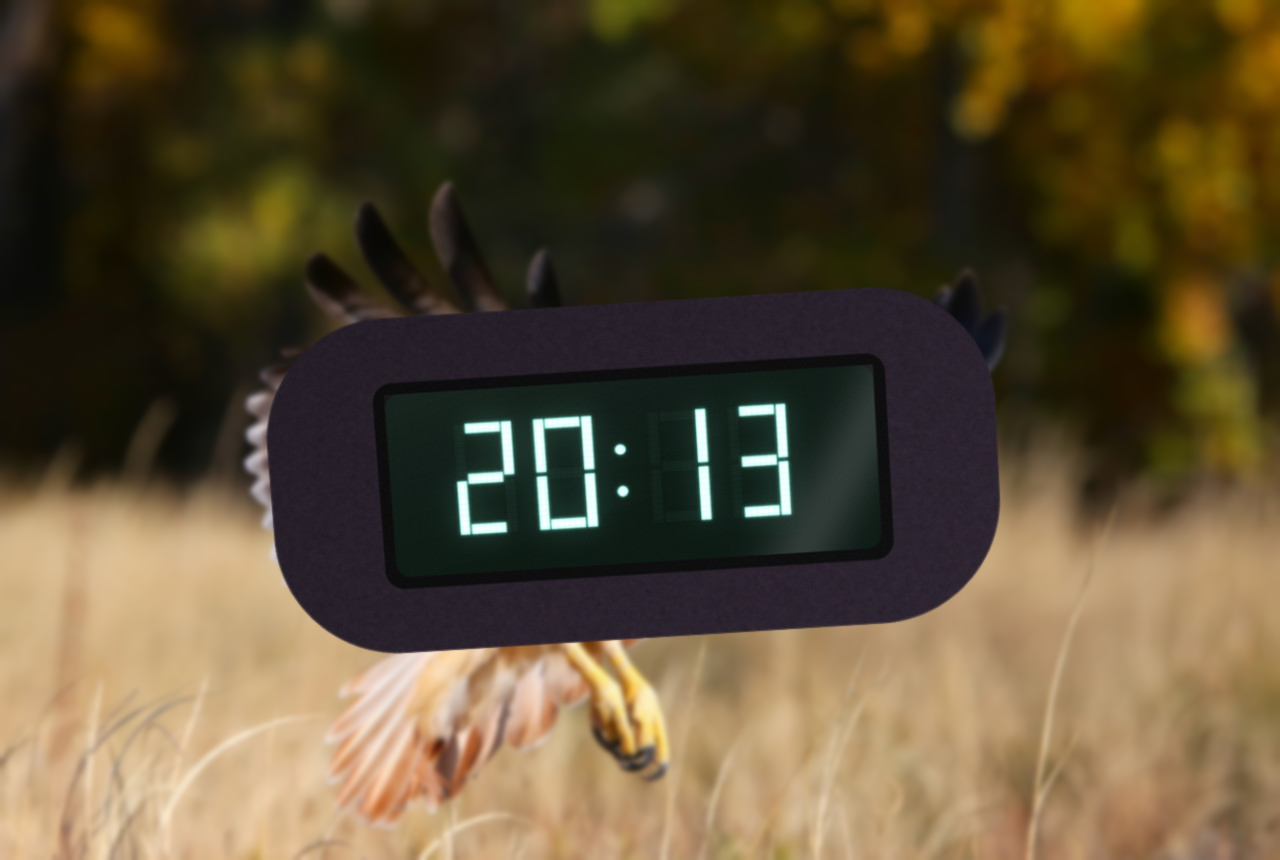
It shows 20,13
